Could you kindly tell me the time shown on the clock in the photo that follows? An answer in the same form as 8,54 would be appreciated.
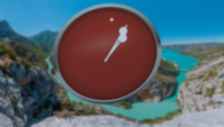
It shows 1,04
